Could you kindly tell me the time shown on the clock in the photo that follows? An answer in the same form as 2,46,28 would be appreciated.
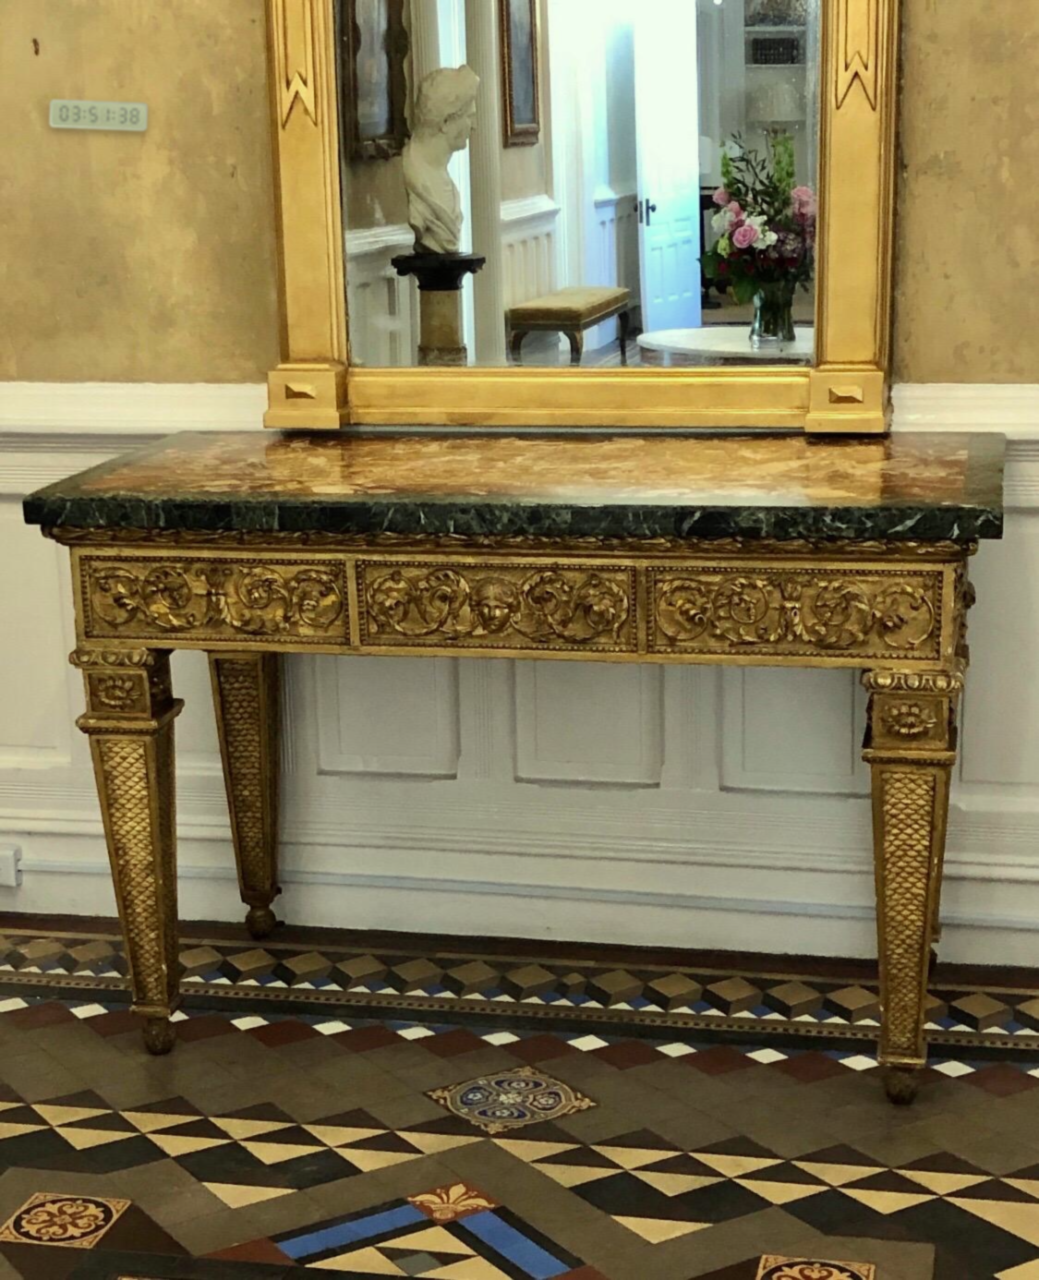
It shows 3,51,38
